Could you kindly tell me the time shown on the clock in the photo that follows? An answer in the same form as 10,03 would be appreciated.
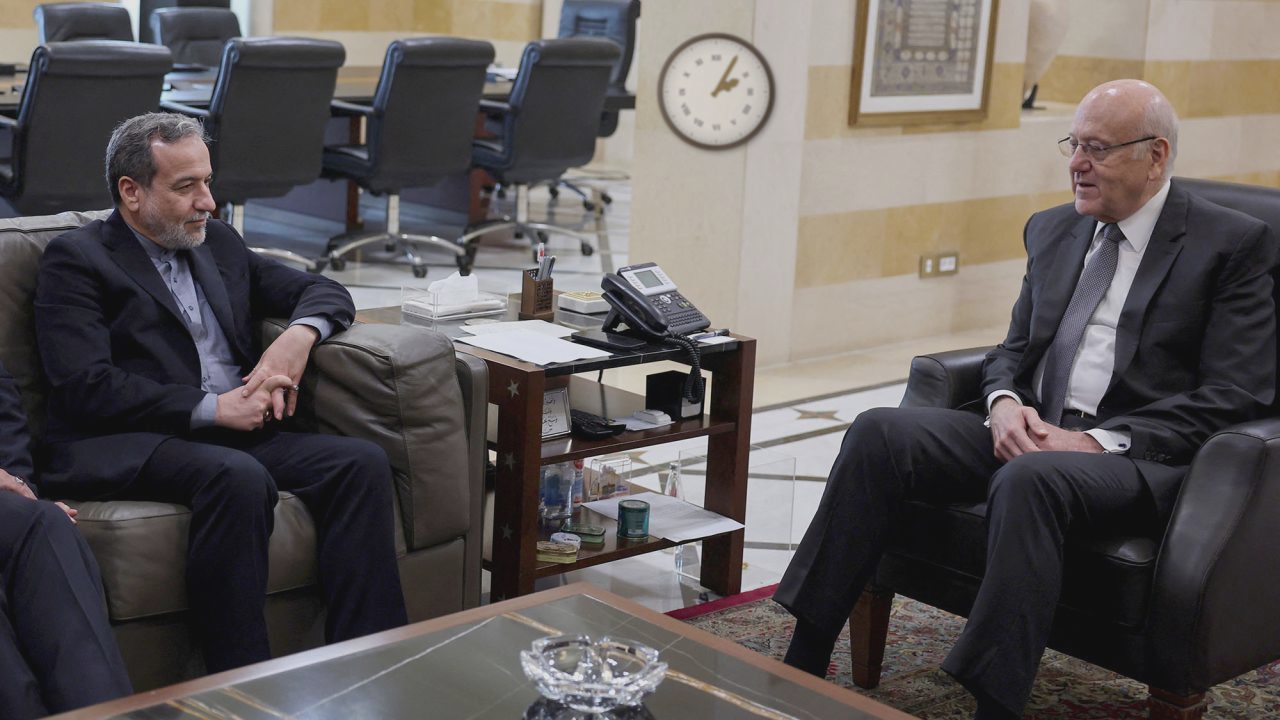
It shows 2,05
